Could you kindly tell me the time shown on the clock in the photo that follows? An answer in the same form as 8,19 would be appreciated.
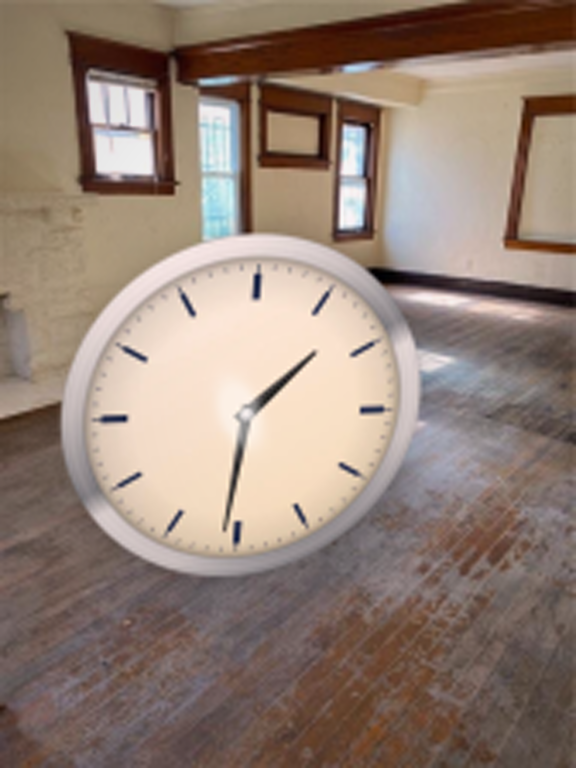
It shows 1,31
